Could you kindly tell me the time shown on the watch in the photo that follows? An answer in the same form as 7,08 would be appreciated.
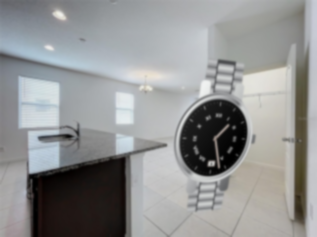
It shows 1,27
